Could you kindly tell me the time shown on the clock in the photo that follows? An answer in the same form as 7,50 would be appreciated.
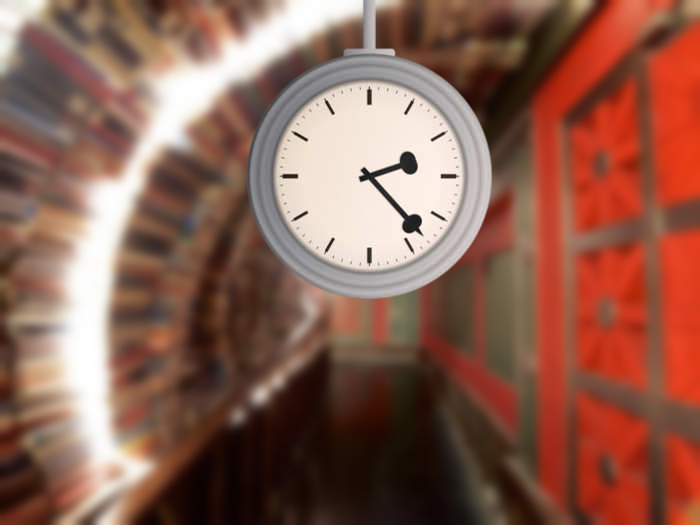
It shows 2,23
